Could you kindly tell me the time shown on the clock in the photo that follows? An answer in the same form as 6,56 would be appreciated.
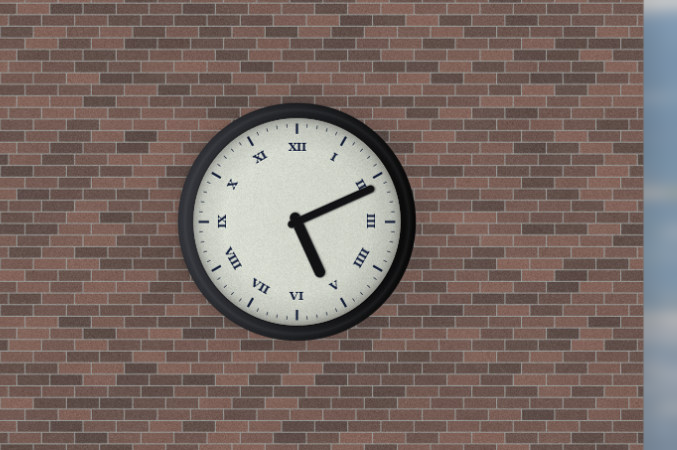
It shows 5,11
